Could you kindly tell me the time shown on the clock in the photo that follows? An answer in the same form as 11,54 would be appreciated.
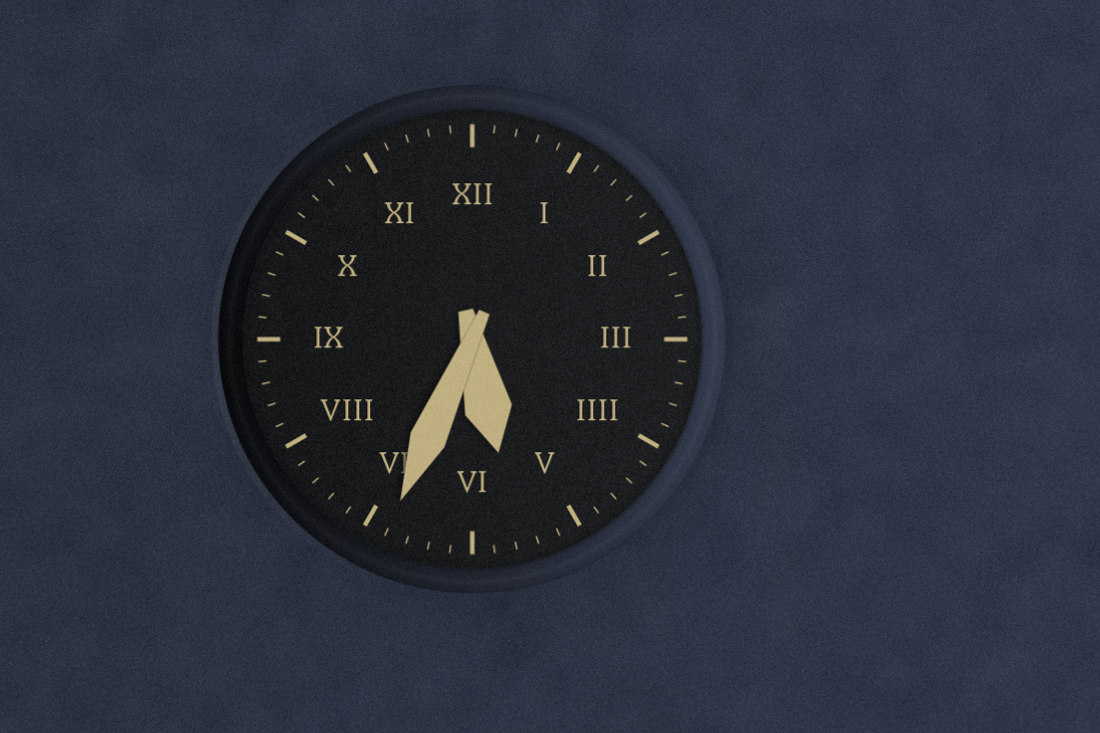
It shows 5,34
